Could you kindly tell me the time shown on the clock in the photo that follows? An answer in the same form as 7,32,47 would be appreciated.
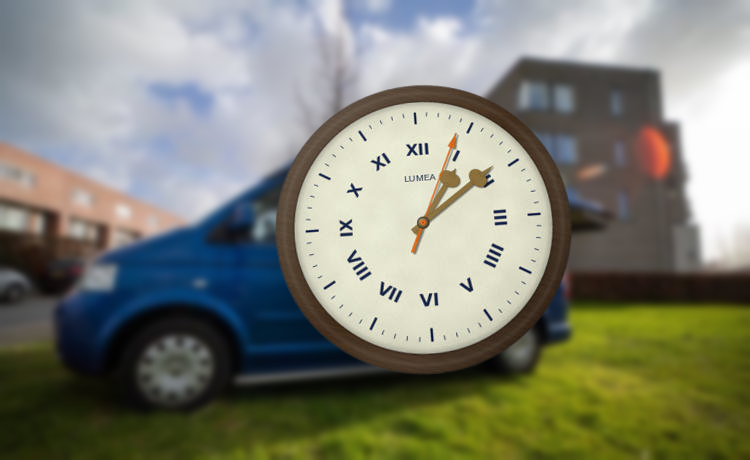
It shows 1,09,04
